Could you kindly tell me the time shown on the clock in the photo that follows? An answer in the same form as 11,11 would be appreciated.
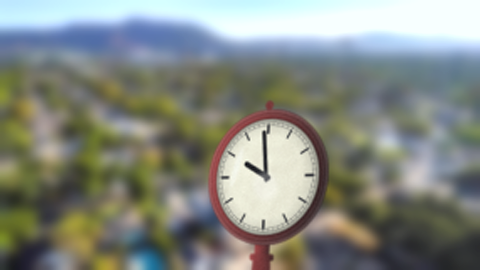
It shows 9,59
